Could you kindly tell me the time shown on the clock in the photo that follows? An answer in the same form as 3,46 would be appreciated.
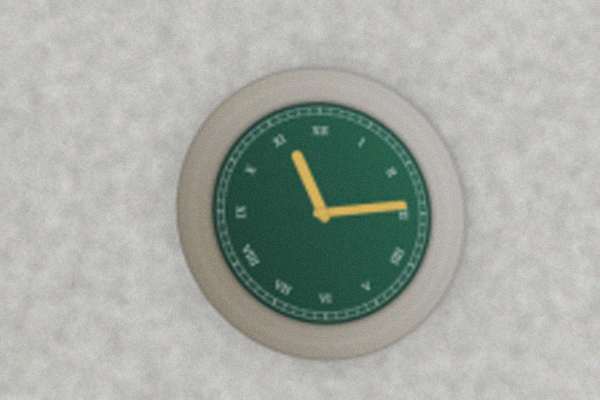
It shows 11,14
